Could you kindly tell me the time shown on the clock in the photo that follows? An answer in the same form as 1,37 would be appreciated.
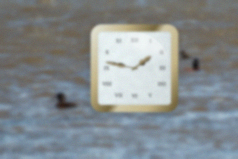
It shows 1,47
